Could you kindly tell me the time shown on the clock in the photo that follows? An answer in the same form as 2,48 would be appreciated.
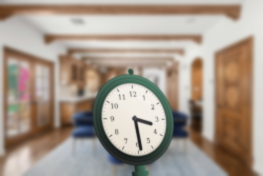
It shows 3,29
